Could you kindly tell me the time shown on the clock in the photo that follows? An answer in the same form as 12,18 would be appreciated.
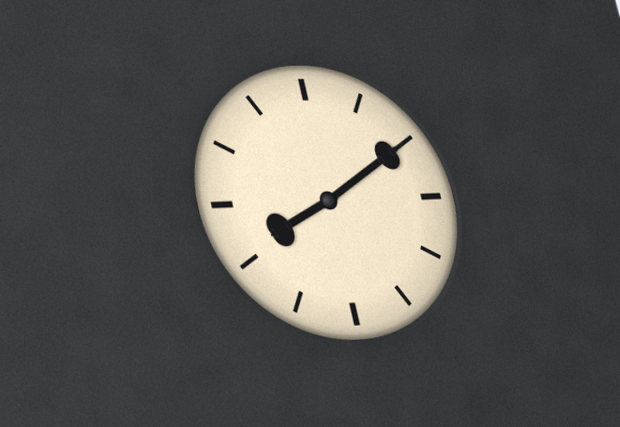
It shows 8,10
